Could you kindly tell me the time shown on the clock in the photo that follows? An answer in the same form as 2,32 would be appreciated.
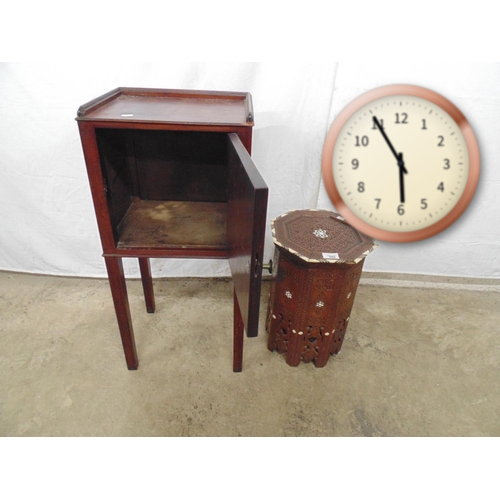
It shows 5,55
